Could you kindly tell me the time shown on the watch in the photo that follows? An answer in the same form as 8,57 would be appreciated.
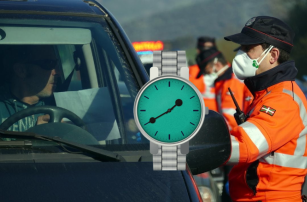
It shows 1,40
